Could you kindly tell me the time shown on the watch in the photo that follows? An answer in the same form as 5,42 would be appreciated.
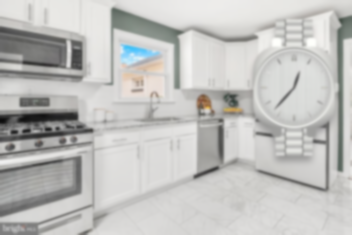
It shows 12,37
